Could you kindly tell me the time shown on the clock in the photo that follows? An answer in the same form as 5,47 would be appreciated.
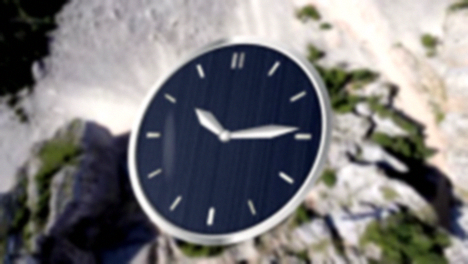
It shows 10,14
